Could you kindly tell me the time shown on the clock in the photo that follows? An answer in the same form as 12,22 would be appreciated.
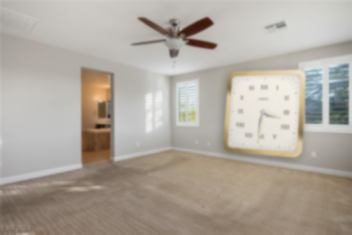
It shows 3,31
